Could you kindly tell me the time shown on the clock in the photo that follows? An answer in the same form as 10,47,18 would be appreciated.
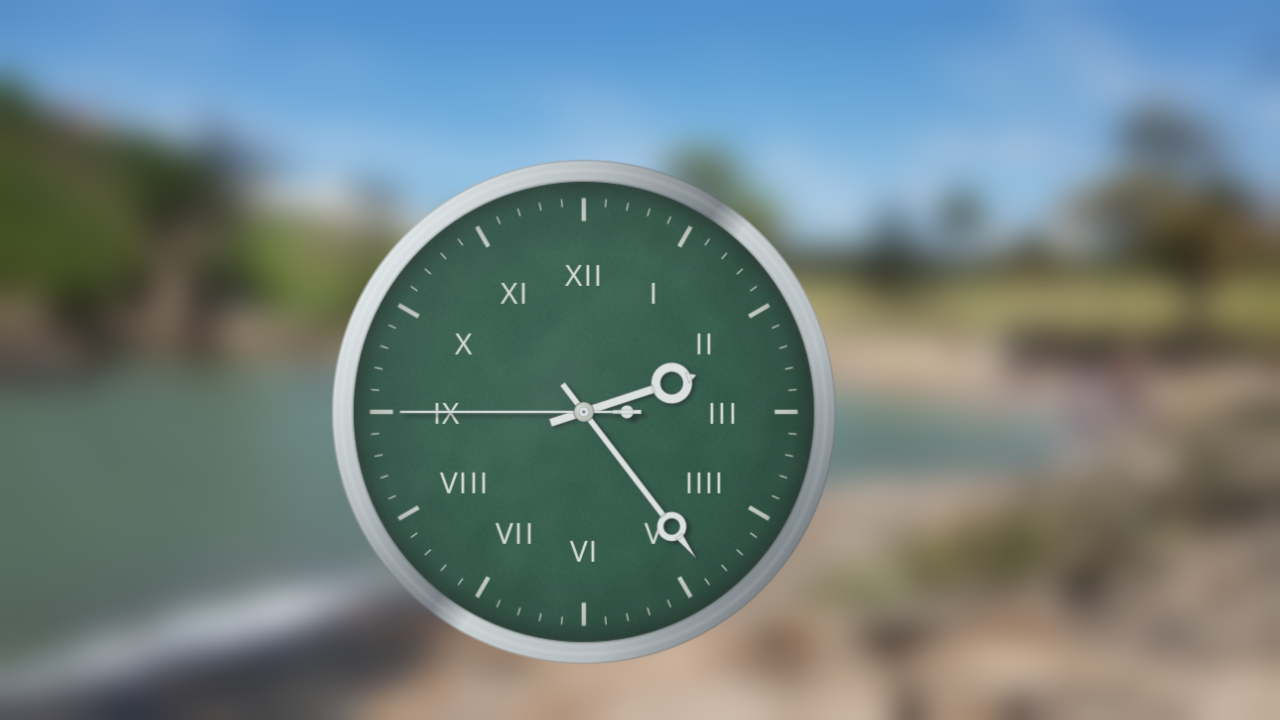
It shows 2,23,45
